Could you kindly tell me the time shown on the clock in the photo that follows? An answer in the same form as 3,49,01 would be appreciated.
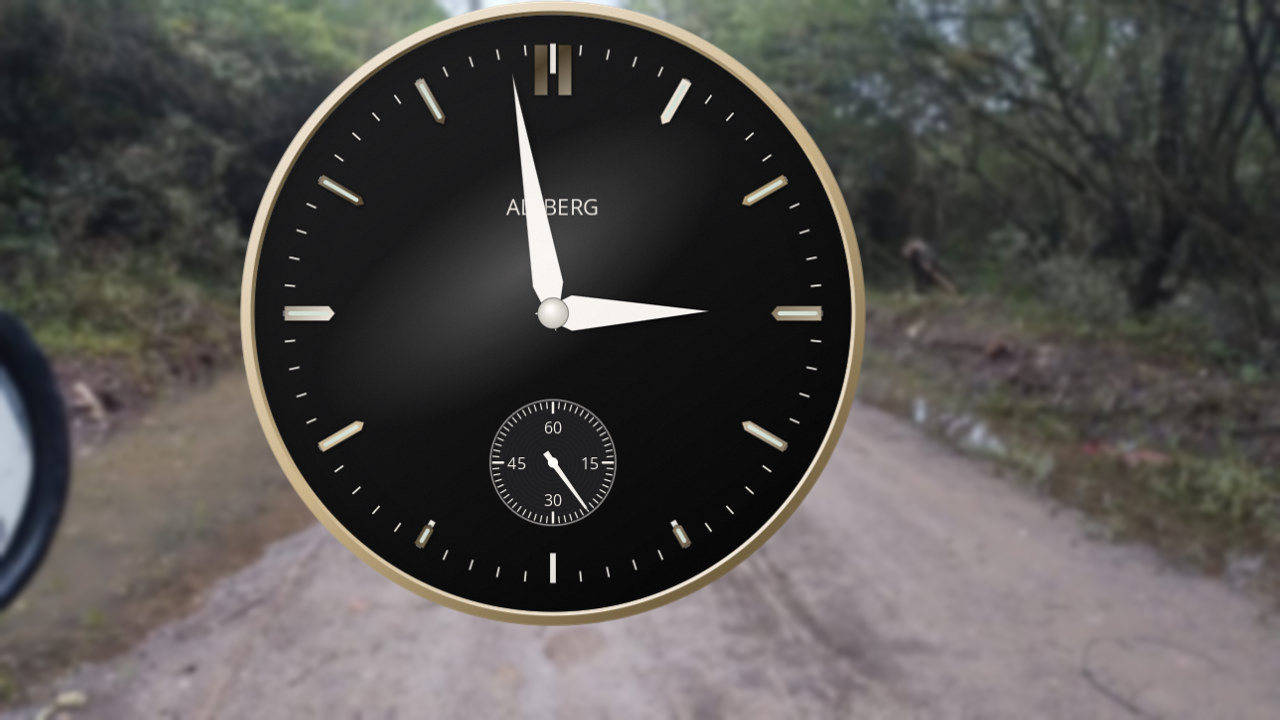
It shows 2,58,24
